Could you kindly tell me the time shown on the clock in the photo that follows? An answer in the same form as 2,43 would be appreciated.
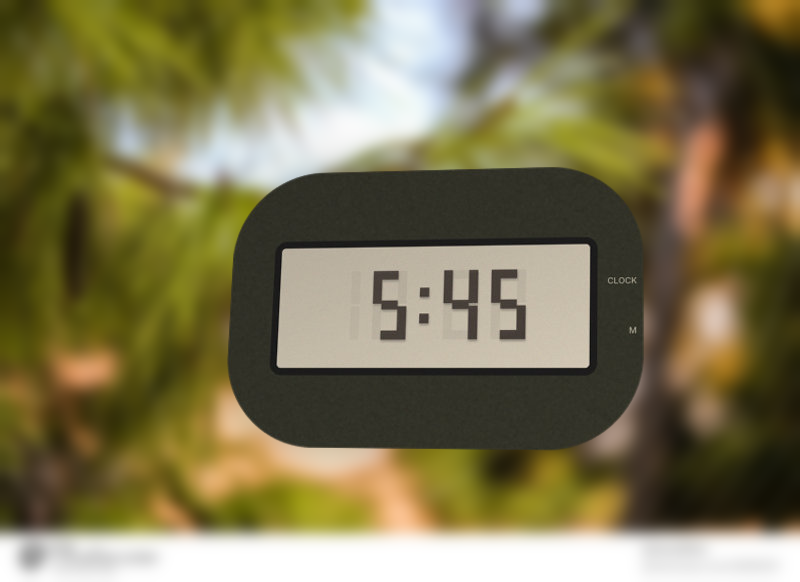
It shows 5,45
